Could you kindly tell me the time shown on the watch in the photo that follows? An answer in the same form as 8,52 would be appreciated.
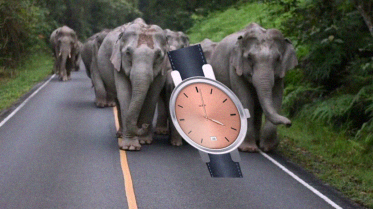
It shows 4,01
